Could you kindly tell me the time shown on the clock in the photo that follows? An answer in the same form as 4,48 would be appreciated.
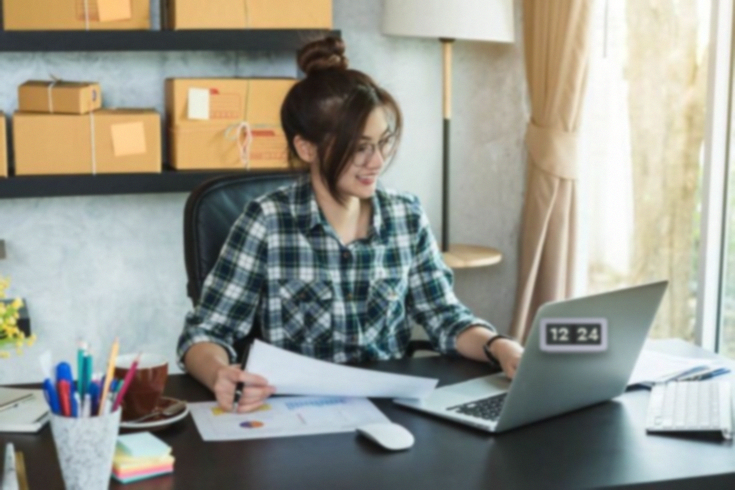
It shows 12,24
